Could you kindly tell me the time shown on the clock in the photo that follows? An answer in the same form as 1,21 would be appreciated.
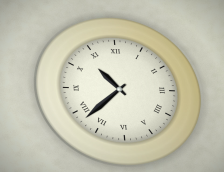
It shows 10,38
